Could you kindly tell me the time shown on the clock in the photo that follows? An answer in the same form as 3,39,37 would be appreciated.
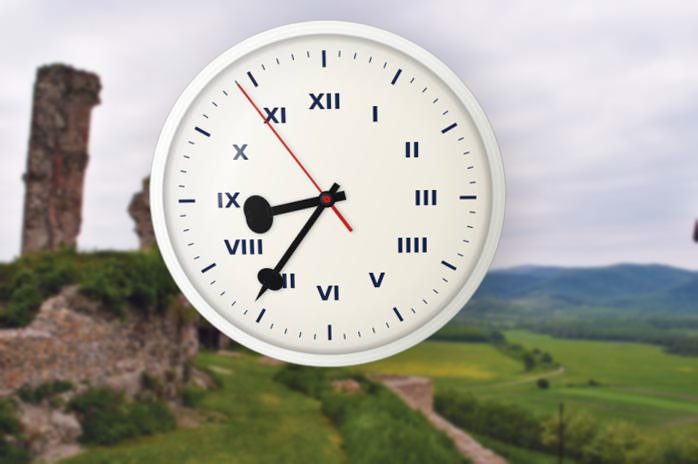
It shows 8,35,54
